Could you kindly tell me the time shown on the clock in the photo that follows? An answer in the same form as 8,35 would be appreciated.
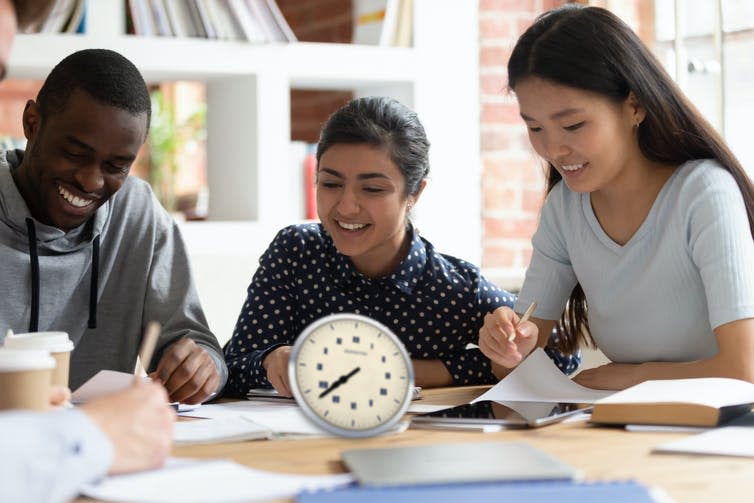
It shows 7,38
